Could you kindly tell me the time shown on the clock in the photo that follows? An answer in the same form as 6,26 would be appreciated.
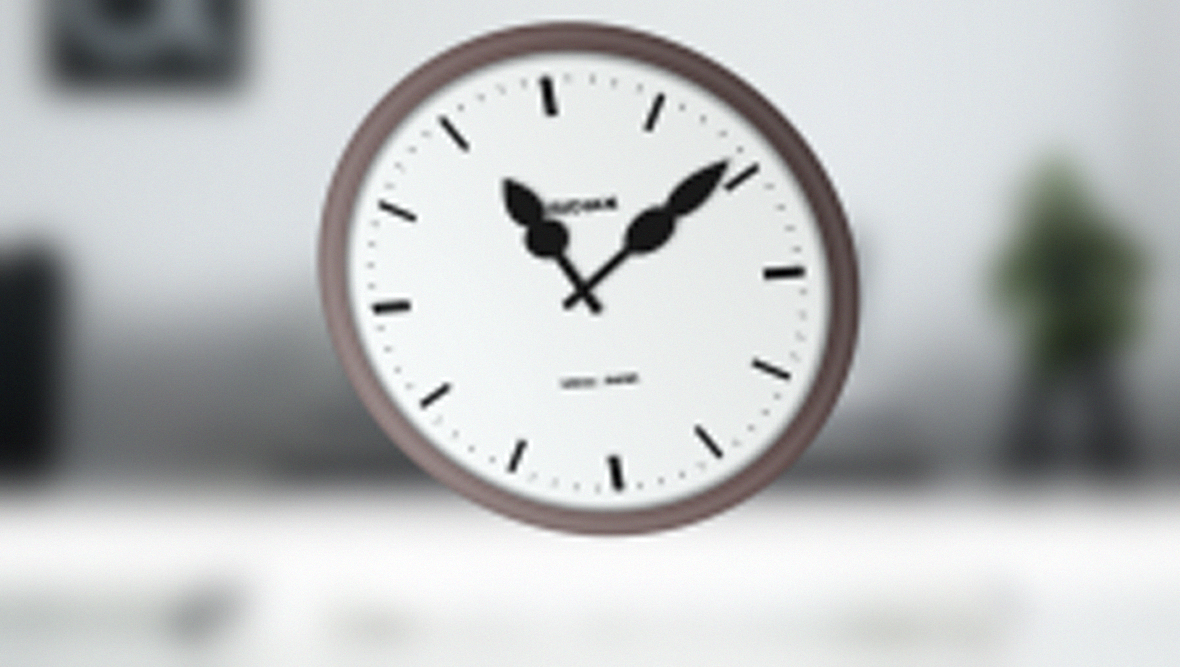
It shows 11,09
